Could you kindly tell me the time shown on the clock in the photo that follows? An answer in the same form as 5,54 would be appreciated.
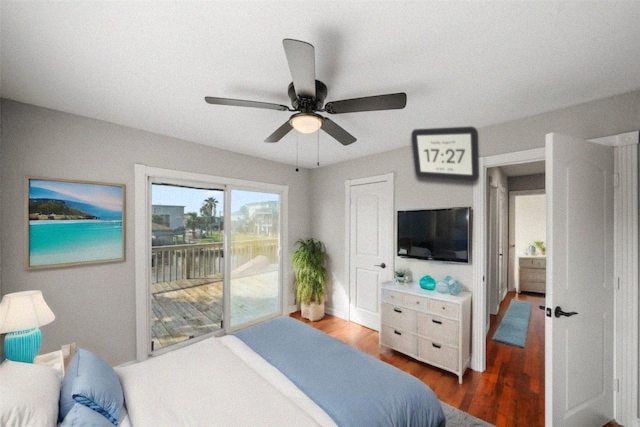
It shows 17,27
